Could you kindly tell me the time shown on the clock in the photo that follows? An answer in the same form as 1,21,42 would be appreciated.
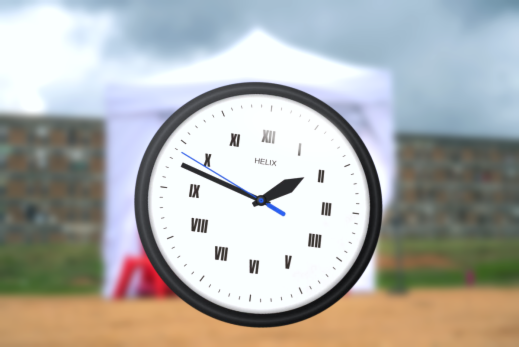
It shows 1,47,49
